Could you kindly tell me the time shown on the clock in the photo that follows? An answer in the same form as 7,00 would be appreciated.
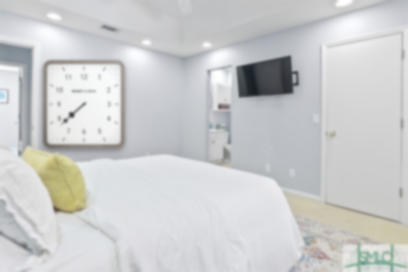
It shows 7,38
